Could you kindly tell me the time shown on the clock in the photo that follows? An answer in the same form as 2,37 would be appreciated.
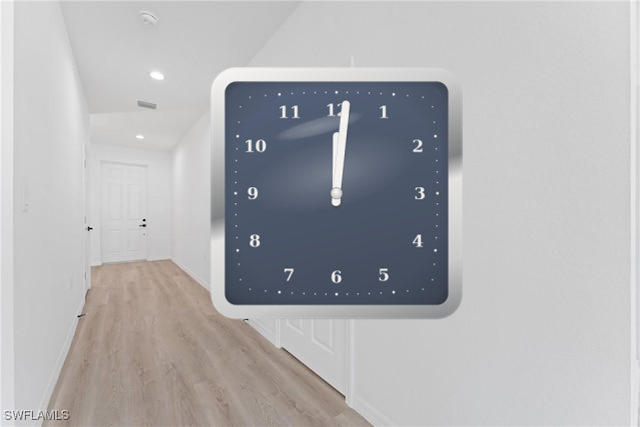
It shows 12,01
